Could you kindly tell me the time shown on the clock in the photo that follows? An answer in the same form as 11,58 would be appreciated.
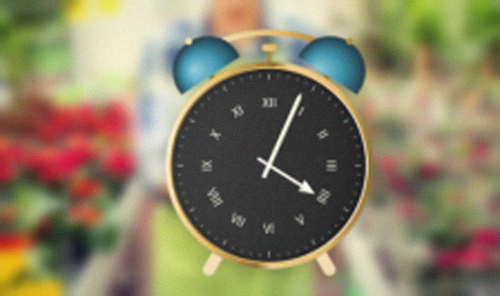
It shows 4,04
